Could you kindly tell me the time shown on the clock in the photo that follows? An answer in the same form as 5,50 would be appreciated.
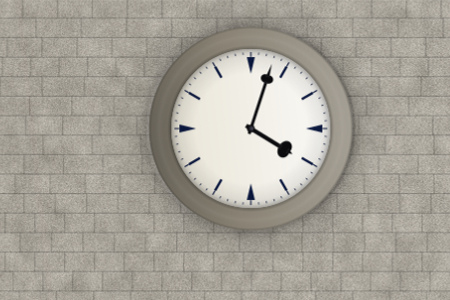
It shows 4,03
